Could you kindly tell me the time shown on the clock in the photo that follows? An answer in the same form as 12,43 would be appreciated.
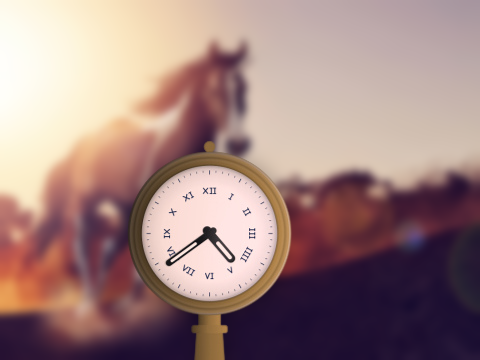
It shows 4,39
